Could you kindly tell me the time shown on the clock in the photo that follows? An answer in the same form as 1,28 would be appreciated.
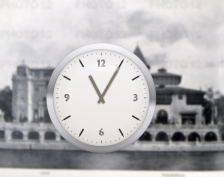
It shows 11,05
